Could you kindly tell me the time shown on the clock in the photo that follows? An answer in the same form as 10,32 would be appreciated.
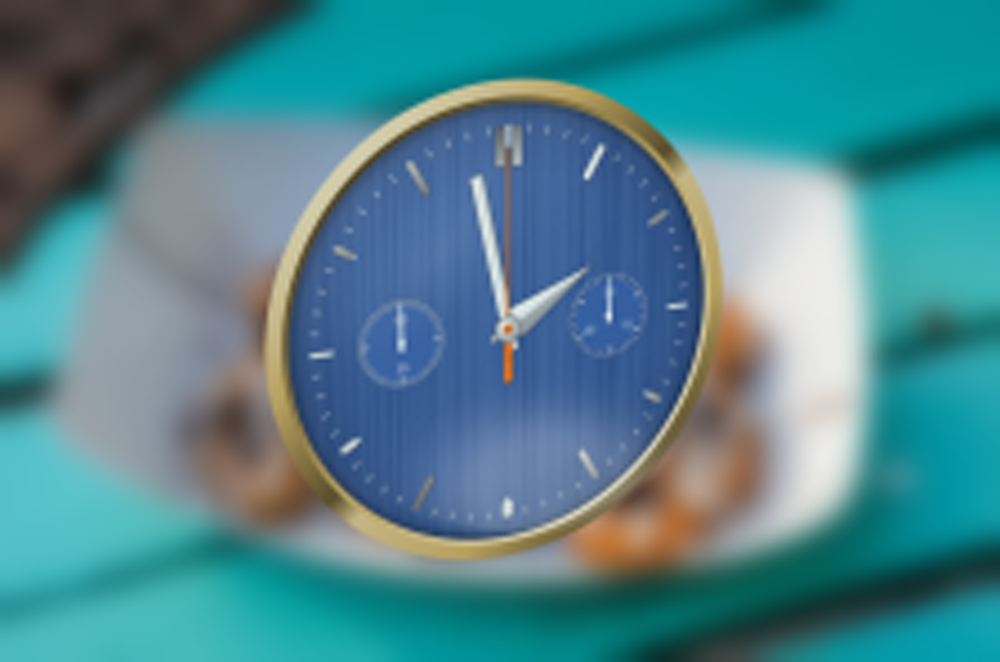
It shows 1,58
